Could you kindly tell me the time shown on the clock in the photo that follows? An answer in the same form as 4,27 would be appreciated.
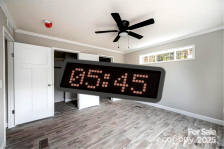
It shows 5,45
